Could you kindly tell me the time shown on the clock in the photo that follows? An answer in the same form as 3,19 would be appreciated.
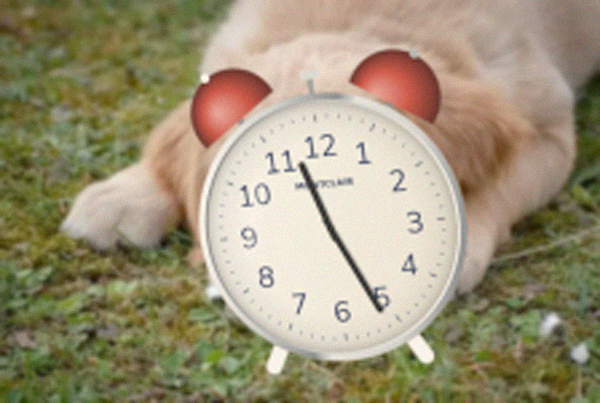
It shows 11,26
